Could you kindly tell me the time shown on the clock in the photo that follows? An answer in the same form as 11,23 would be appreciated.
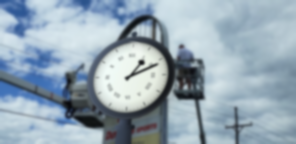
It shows 1,11
